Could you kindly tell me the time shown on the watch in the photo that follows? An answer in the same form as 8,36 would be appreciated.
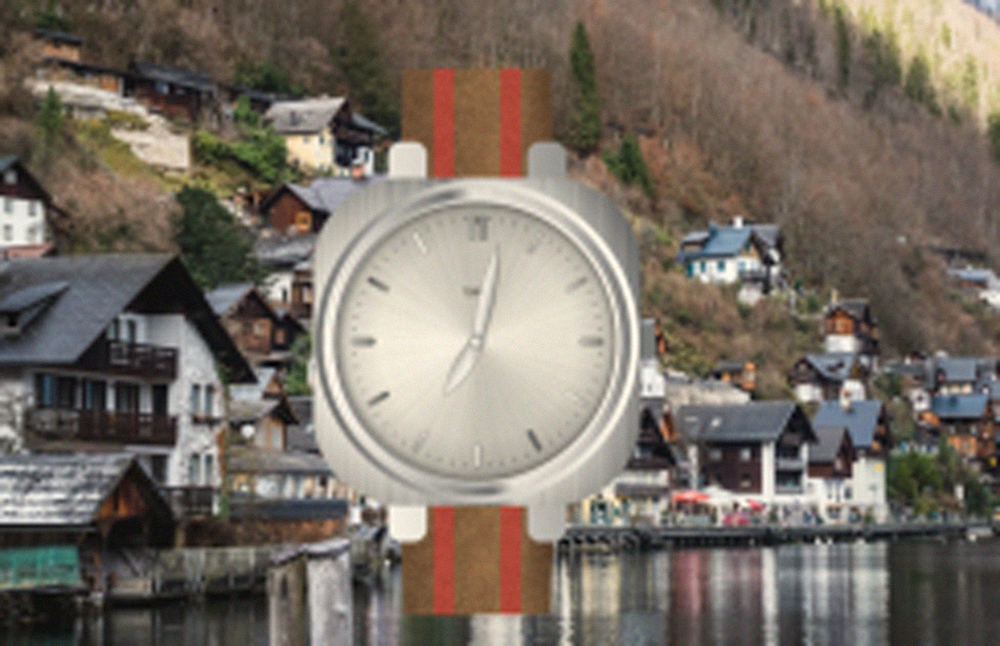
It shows 7,02
